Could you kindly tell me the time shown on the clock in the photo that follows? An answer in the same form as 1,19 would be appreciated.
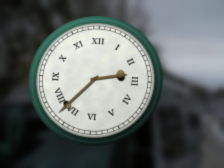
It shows 2,37
